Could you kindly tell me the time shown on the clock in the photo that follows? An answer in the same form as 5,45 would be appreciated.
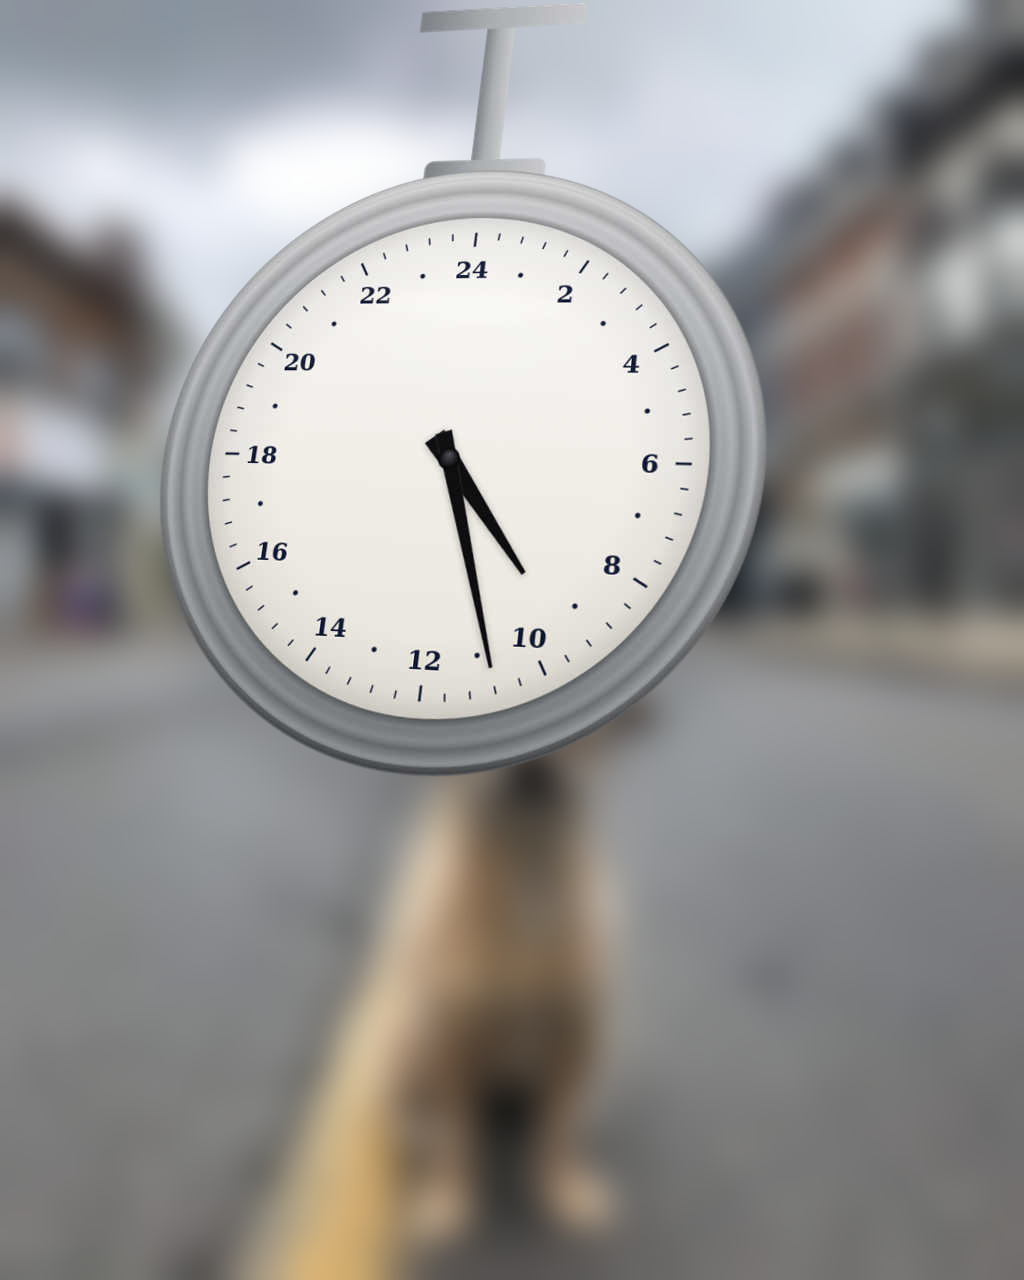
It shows 9,27
